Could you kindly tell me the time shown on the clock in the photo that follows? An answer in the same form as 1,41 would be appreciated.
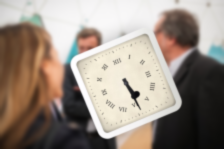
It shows 5,29
